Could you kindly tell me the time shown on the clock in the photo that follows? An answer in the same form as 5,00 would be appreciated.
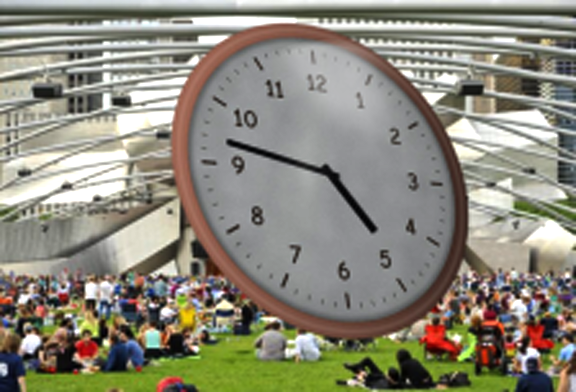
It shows 4,47
